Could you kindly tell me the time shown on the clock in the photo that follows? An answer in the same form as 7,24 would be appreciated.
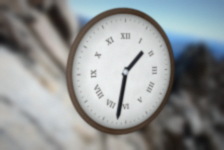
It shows 1,32
